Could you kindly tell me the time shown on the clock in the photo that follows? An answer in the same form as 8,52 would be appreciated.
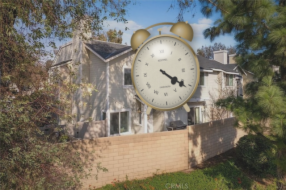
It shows 4,21
